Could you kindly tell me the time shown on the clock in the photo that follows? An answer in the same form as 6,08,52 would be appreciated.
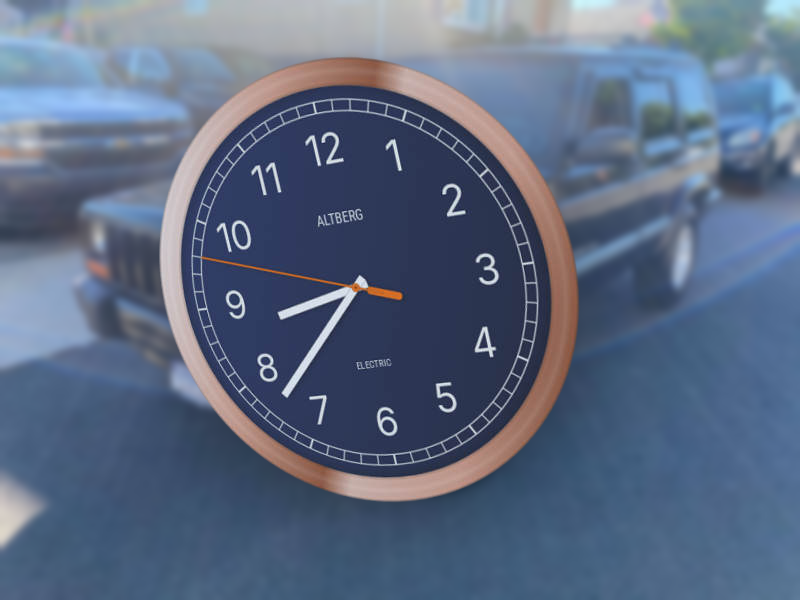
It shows 8,37,48
